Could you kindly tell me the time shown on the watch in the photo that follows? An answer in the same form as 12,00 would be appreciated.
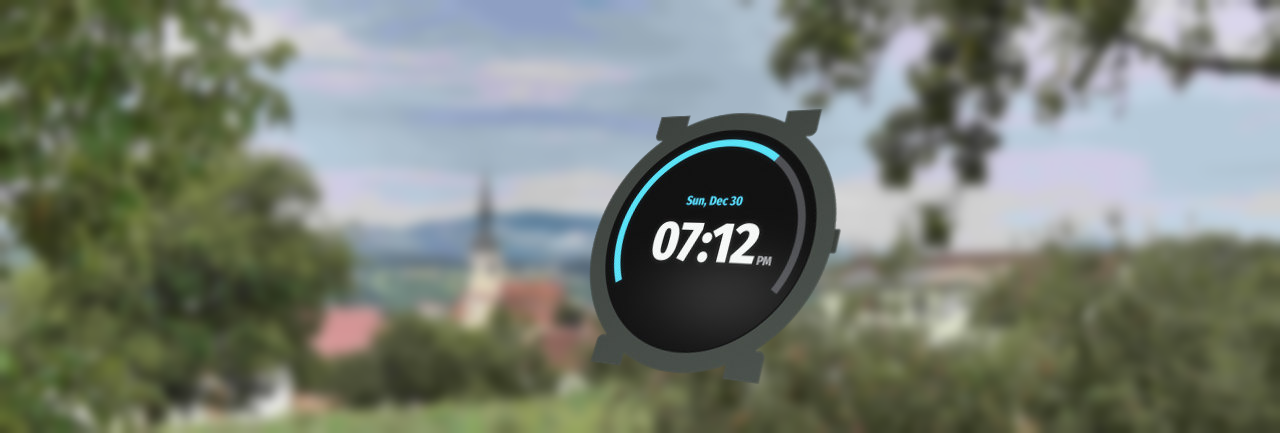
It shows 7,12
